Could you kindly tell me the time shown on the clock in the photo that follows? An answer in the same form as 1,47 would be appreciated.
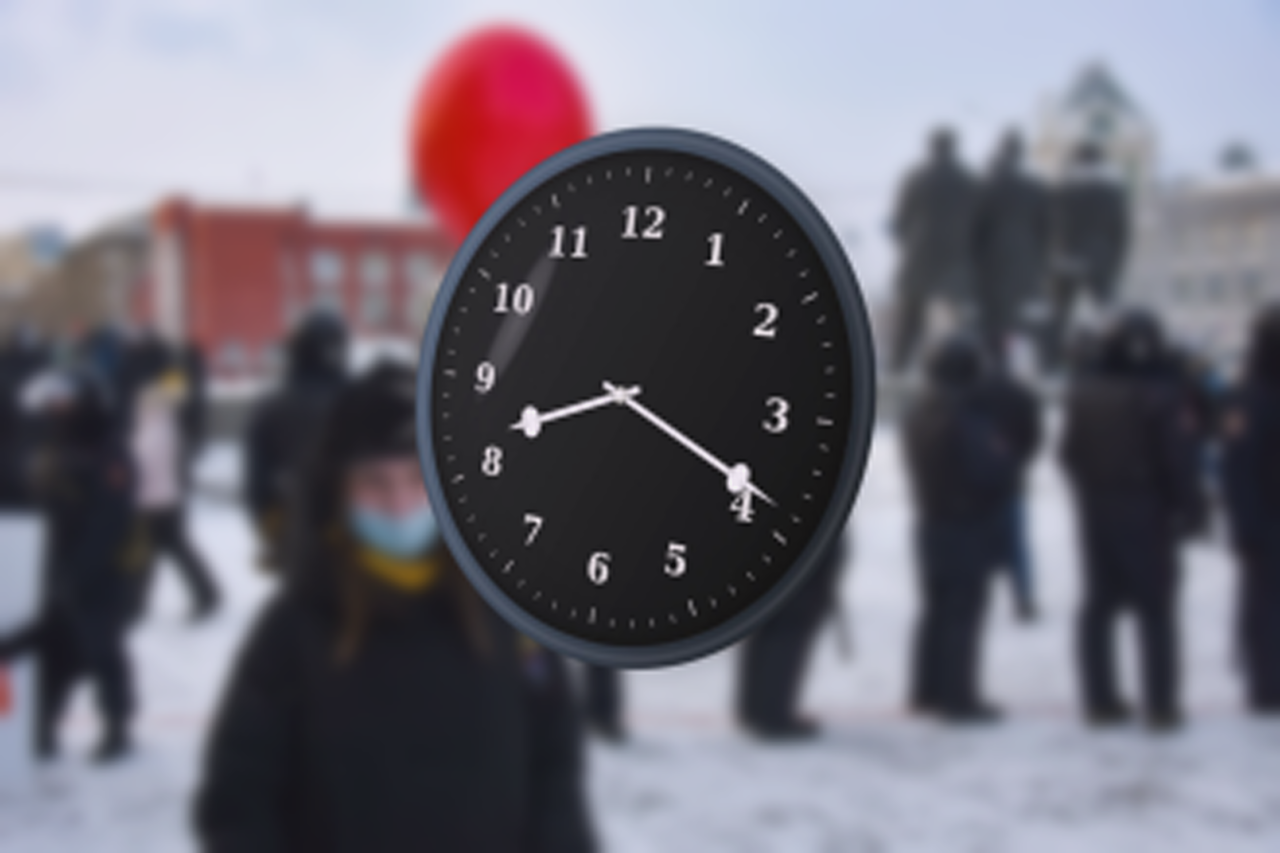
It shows 8,19
